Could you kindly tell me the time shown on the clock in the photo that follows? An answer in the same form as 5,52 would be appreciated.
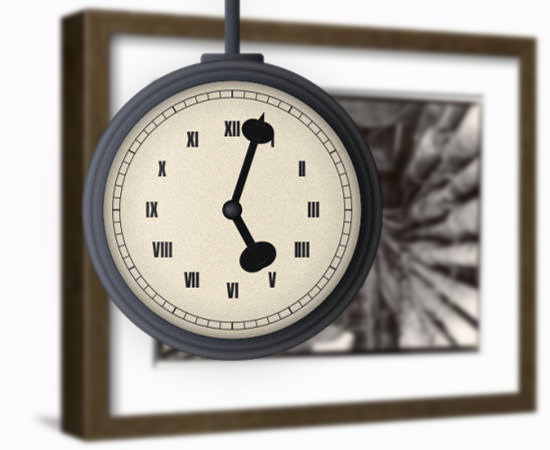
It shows 5,03
